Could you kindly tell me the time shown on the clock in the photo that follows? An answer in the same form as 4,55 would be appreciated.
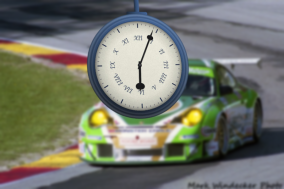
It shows 6,04
